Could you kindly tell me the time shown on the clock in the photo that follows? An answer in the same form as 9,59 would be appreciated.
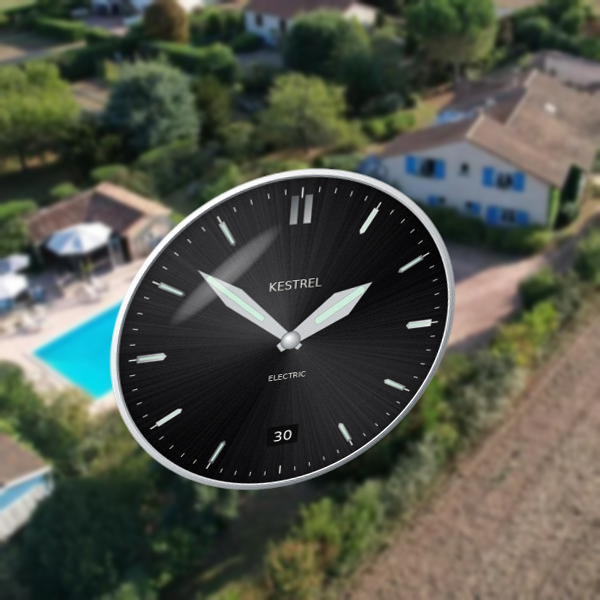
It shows 1,52
